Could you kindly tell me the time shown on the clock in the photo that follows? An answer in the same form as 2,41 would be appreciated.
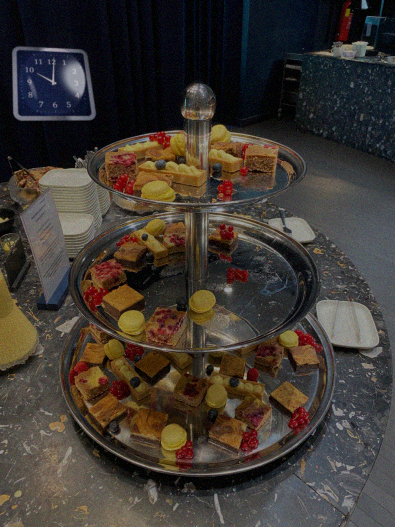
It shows 10,01
